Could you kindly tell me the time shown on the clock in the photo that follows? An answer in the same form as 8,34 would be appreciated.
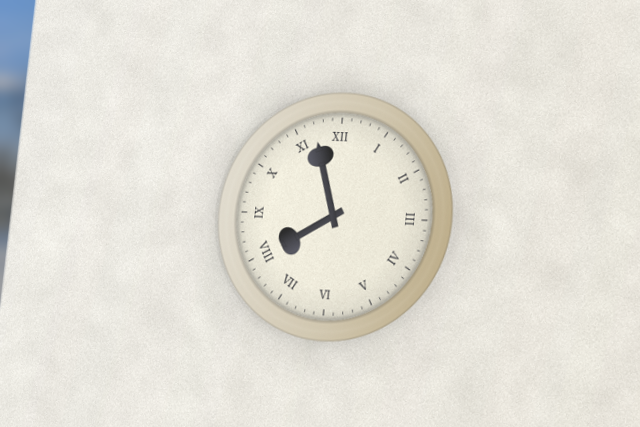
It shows 7,57
